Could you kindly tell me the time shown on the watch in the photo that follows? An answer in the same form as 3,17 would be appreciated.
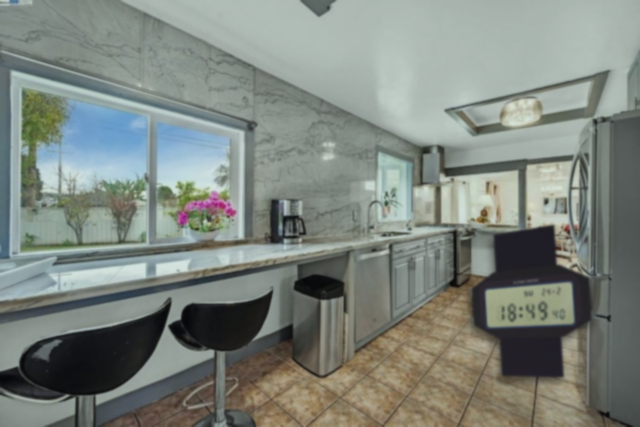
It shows 18,49
